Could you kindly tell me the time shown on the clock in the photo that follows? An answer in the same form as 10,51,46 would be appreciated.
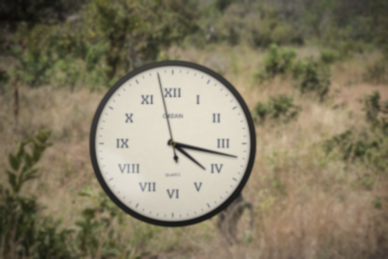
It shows 4,16,58
